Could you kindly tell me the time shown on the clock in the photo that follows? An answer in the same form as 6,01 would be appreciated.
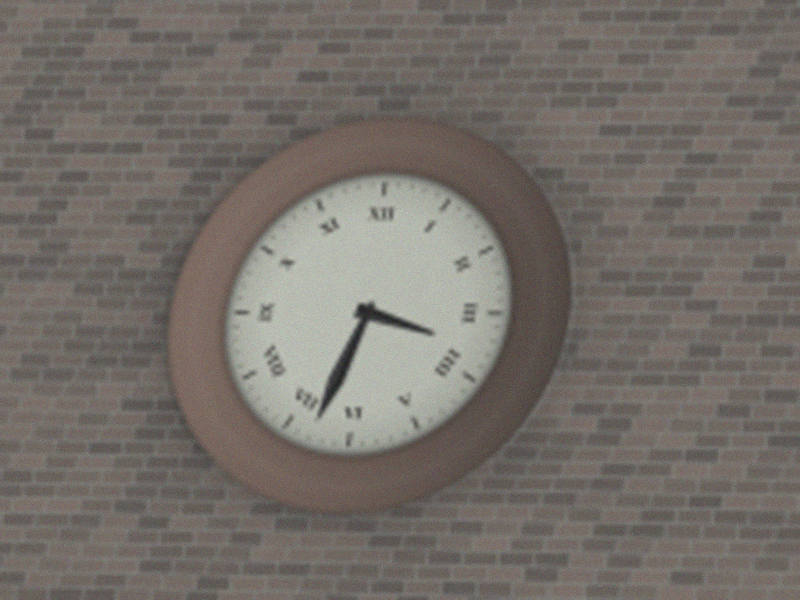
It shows 3,33
